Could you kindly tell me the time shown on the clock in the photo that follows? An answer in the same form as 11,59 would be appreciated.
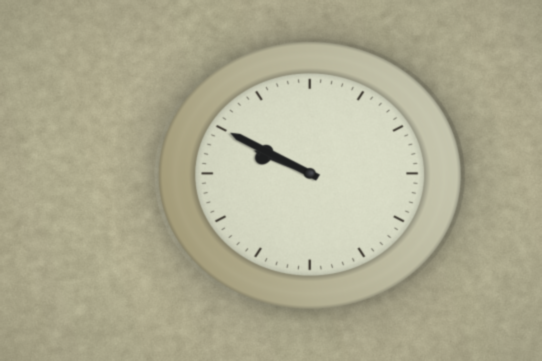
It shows 9,50
